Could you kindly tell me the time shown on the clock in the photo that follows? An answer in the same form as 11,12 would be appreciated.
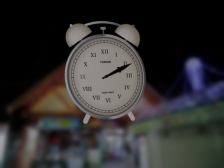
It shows 2,11
